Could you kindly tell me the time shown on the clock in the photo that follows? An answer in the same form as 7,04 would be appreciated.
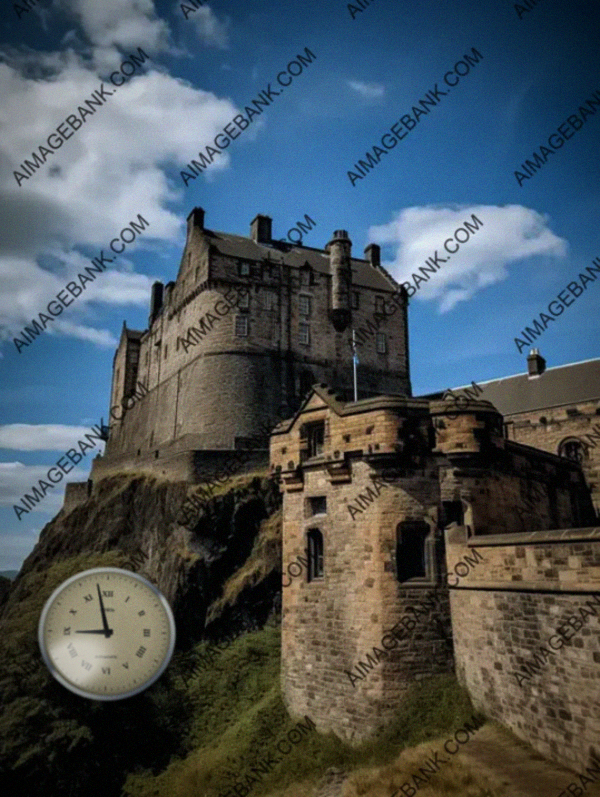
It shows 8,58
